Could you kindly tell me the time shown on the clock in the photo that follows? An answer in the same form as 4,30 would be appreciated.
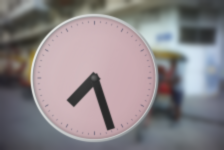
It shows 7,27
